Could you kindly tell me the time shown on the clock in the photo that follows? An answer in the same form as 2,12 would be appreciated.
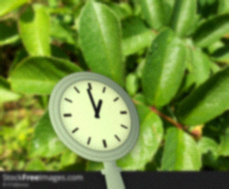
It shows 12,59
